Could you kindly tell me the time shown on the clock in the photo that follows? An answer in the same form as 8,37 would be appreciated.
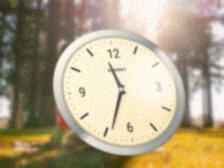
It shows 11,34
